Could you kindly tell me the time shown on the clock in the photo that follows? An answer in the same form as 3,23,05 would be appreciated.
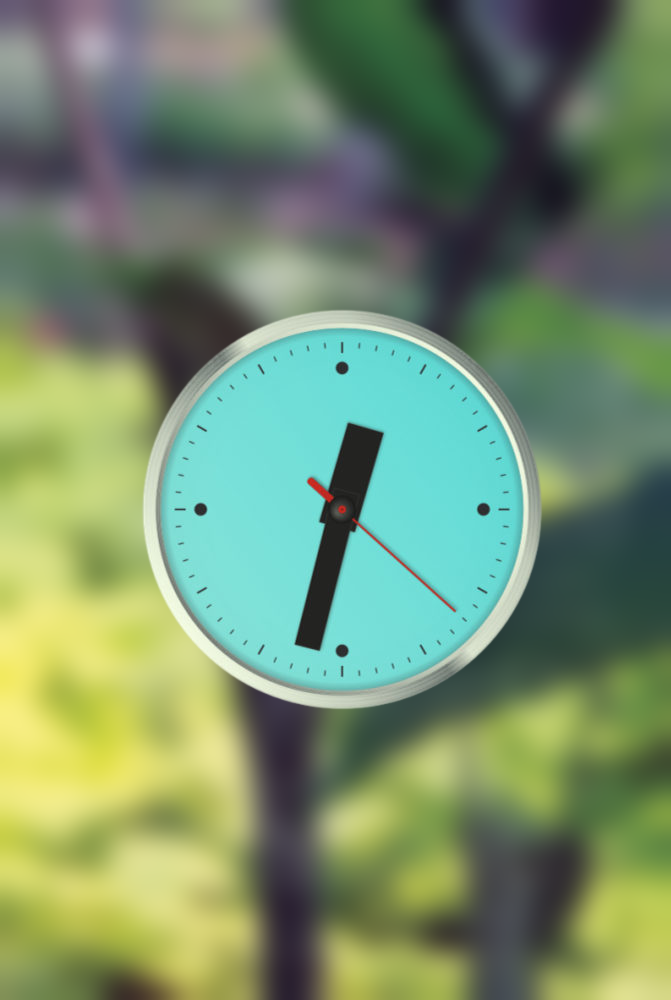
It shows 12,32,22
